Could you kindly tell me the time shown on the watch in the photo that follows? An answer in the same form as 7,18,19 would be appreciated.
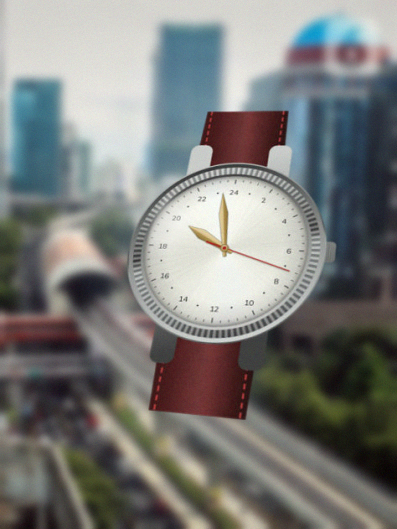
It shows 19,58,18
